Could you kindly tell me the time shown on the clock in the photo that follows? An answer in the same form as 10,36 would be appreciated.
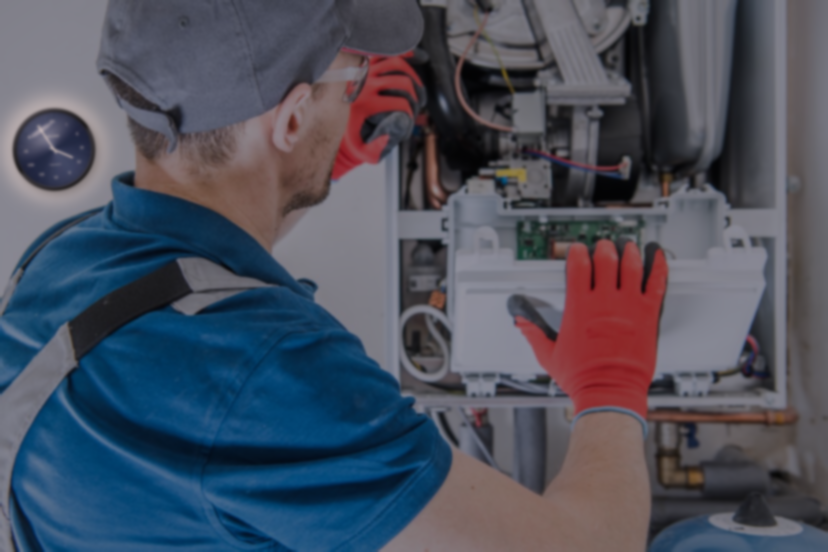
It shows 3,55
